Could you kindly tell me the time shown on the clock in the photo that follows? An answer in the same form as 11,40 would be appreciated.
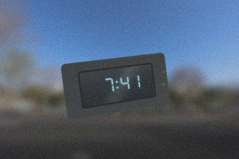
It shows 7,41
